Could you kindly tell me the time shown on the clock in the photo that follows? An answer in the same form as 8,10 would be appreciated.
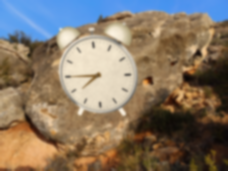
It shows 7,45
